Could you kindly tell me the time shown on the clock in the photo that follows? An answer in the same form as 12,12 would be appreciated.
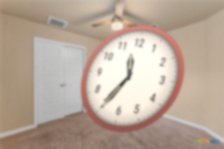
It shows 11,35
